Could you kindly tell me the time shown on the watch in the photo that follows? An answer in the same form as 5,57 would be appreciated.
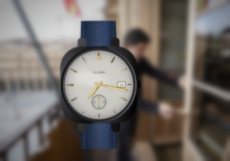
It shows 7,17
